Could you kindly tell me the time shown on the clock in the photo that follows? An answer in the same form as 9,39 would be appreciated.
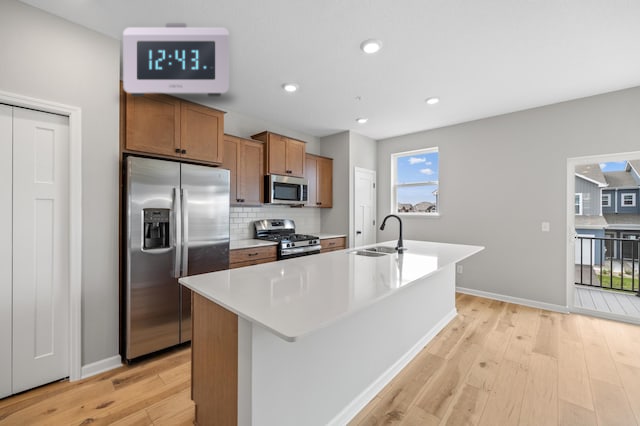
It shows 12,43
